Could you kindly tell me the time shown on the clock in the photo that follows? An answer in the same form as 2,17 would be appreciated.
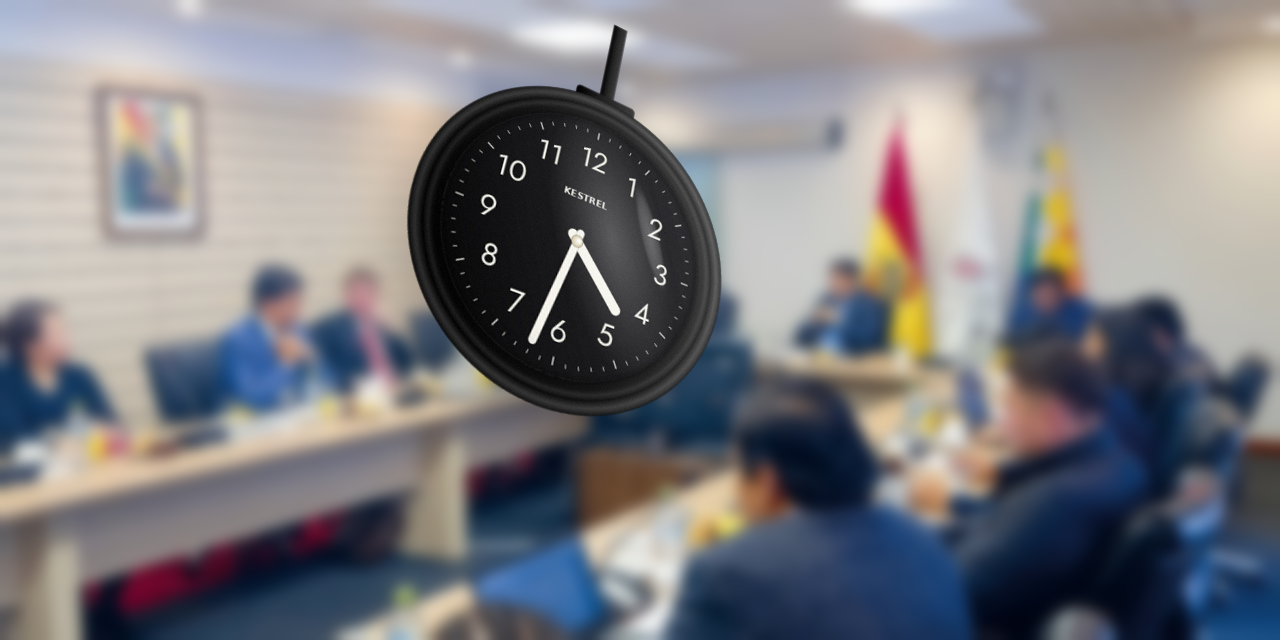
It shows 4,32
